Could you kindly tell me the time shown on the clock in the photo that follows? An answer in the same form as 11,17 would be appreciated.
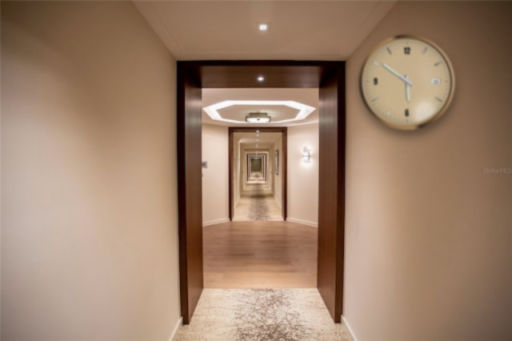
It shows 5,51
